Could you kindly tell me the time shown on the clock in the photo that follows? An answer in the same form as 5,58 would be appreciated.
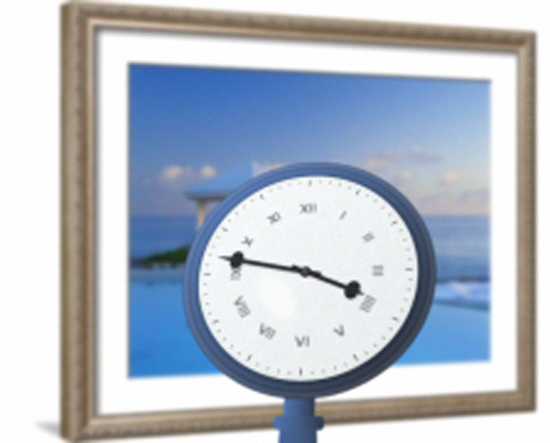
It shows 3,47
